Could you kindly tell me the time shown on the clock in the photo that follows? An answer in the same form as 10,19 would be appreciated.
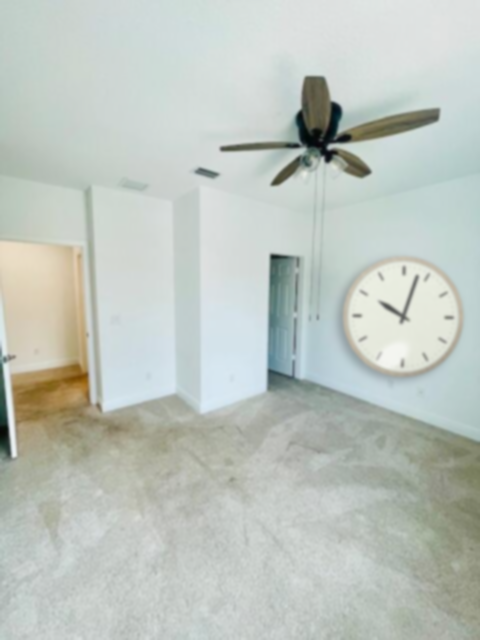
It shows 10,03
